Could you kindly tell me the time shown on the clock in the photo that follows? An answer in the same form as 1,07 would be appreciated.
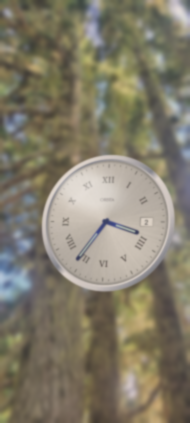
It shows 3,36
